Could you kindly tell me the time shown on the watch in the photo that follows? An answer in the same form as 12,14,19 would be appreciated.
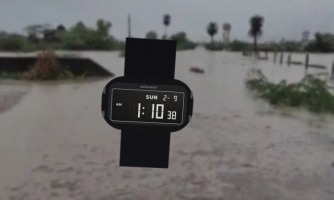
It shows 1,10,38
